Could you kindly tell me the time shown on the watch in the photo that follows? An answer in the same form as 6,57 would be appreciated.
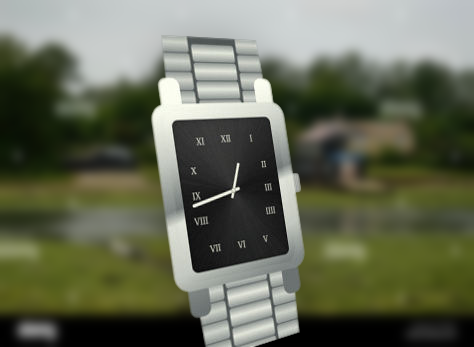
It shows 12,43
